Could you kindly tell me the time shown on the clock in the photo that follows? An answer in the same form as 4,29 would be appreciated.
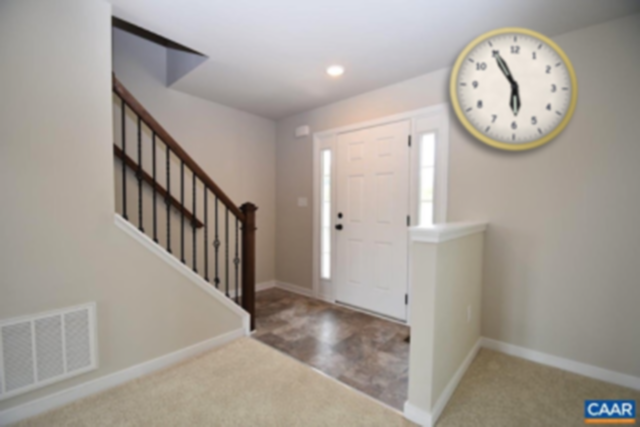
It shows 5,55
